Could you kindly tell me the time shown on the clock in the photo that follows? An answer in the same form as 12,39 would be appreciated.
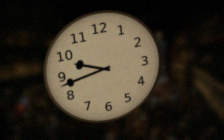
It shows 9,43
